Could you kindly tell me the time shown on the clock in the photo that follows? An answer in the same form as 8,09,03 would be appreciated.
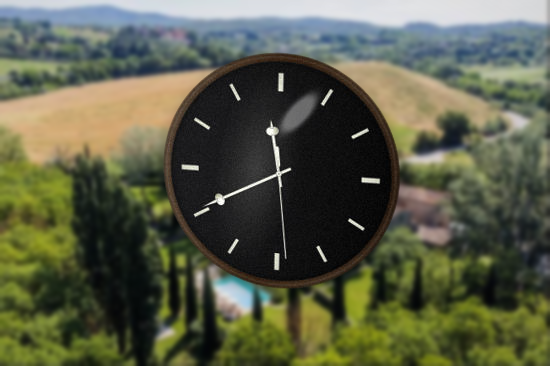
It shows 11,40,29
